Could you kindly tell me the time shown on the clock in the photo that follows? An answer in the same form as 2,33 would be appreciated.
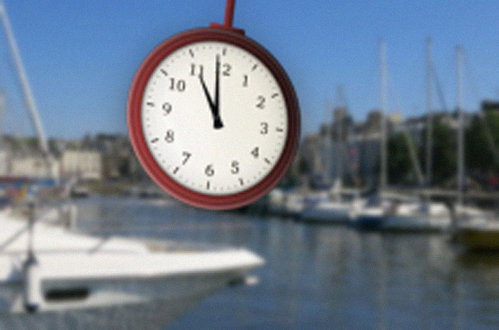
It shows 10,59
